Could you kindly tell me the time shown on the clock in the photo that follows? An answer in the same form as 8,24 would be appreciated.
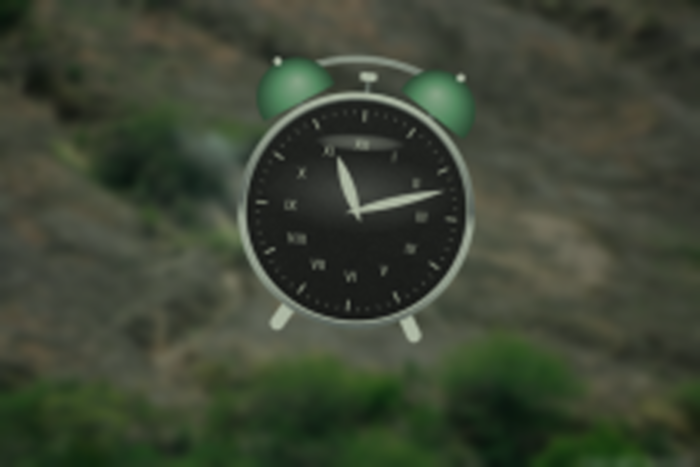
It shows 11,12
